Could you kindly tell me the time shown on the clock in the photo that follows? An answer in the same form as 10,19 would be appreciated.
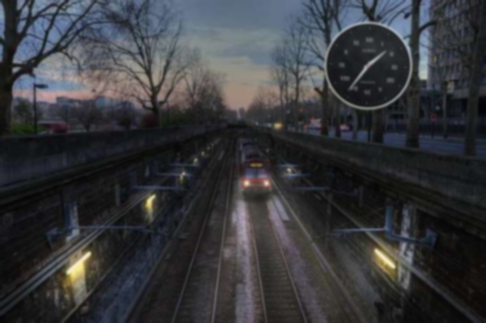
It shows 1,36
